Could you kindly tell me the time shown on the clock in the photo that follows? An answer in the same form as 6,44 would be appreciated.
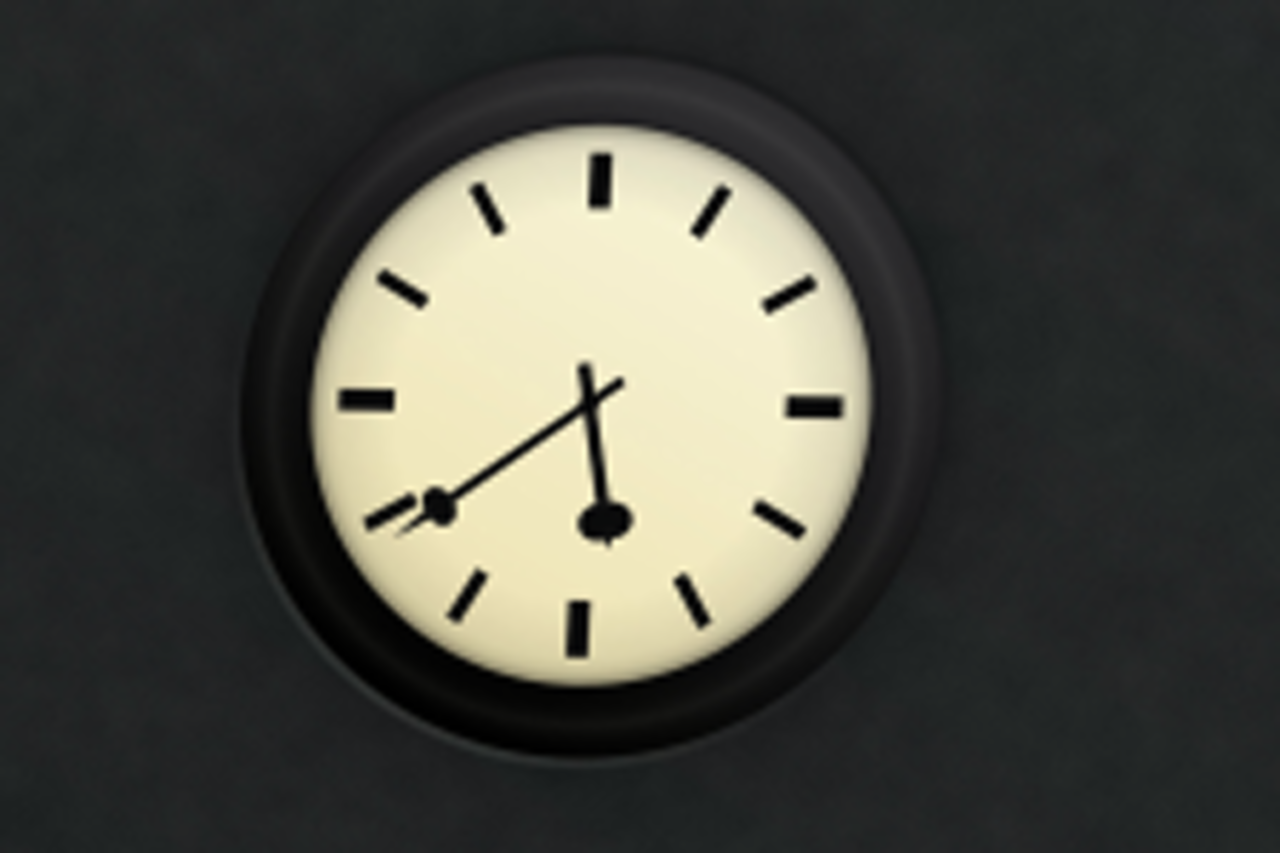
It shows 5,39
